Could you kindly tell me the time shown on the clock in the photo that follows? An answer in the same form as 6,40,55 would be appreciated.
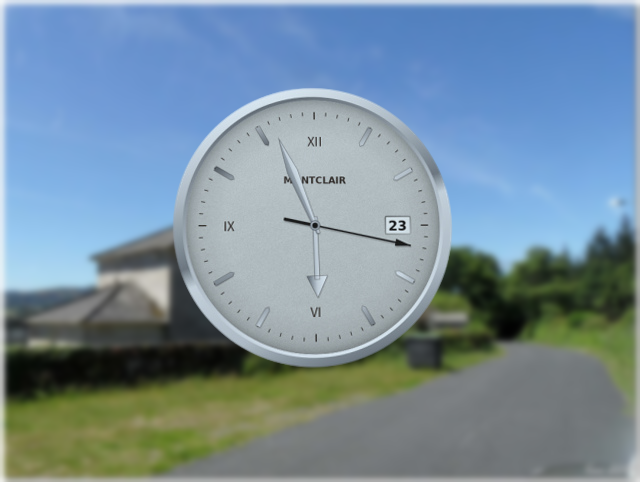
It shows 5,56,17
